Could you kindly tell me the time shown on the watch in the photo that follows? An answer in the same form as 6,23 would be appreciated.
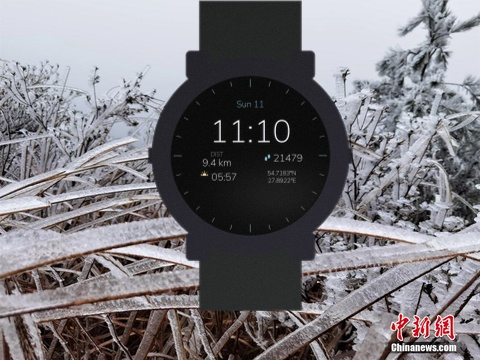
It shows 11,10
